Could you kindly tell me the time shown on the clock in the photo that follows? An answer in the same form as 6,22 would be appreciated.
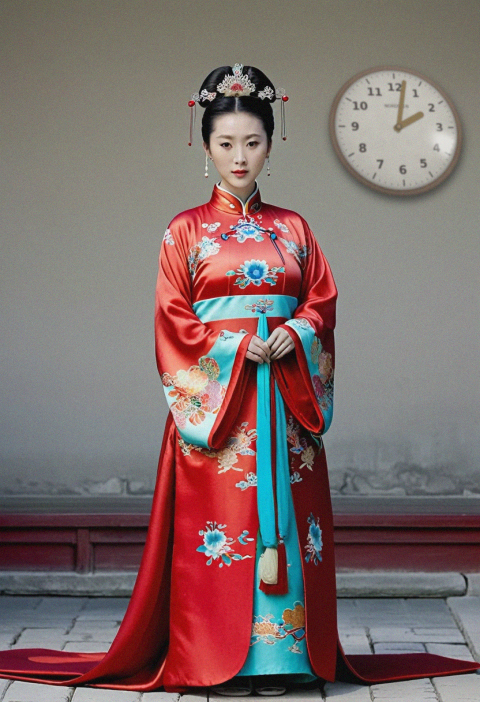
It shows 2,02
